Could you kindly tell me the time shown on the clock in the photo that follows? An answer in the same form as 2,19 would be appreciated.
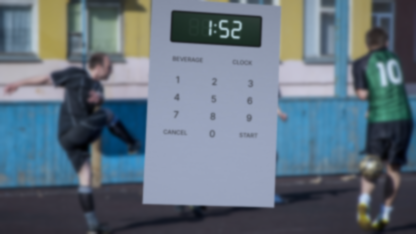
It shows 1,52
